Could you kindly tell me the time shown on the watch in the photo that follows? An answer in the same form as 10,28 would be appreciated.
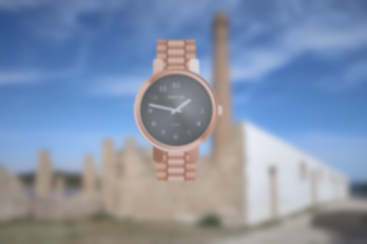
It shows 1,47
